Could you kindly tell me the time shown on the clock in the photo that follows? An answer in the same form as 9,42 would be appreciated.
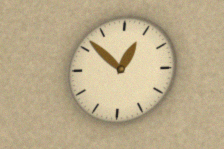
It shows 12,52
